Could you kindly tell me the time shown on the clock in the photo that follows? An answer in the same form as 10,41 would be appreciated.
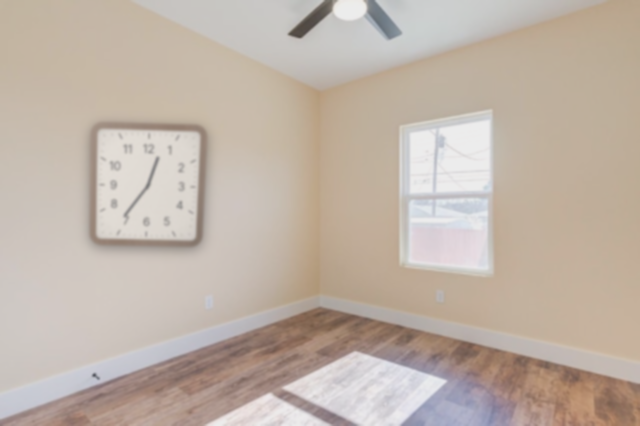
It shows 12,36
